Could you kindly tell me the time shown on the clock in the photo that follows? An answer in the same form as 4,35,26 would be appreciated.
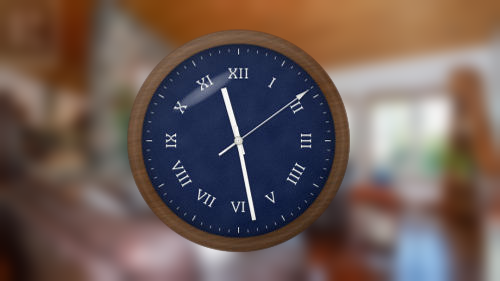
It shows 11,28,09
